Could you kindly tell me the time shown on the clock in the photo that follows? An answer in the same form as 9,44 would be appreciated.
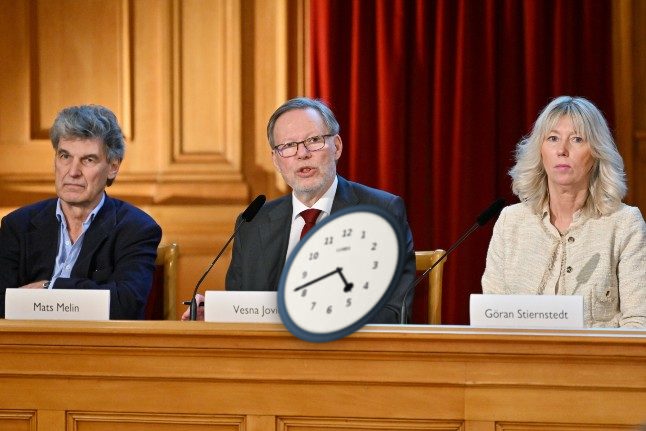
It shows 4,42
